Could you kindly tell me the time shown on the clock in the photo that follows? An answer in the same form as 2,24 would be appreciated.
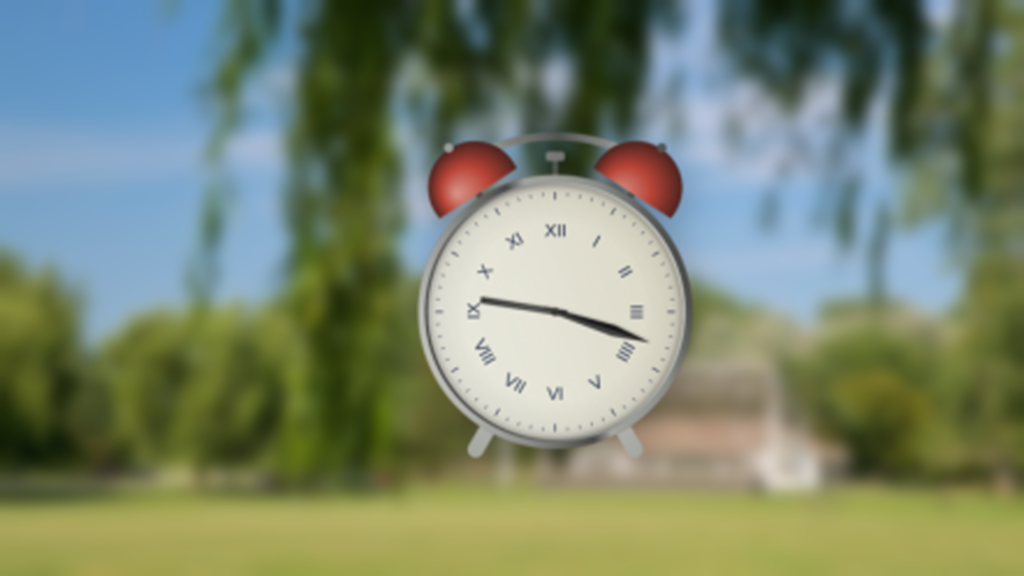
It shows 9,18
